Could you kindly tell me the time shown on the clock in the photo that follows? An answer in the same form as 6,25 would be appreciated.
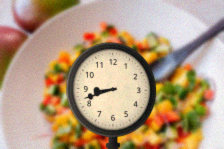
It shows 8,42
